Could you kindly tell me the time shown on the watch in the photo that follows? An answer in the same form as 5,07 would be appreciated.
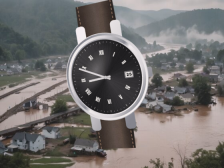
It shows 8,49
